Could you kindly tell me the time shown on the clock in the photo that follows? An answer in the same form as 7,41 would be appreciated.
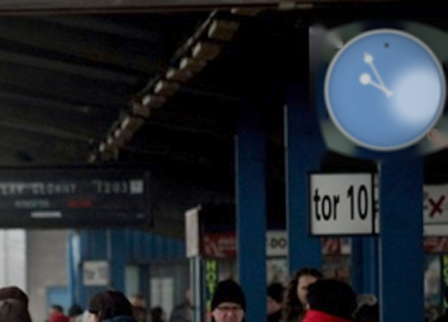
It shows 9,55
